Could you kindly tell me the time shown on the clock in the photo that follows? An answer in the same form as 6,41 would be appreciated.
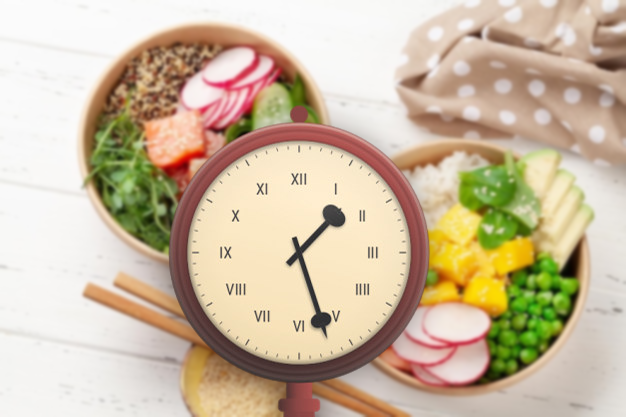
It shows 1,27
